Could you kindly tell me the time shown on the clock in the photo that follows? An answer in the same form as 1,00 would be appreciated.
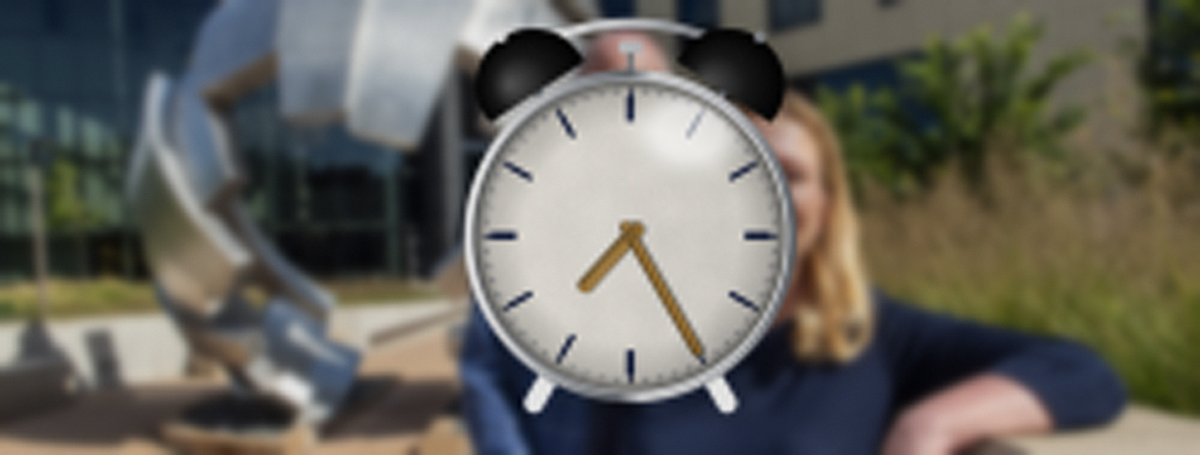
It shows 7,25
